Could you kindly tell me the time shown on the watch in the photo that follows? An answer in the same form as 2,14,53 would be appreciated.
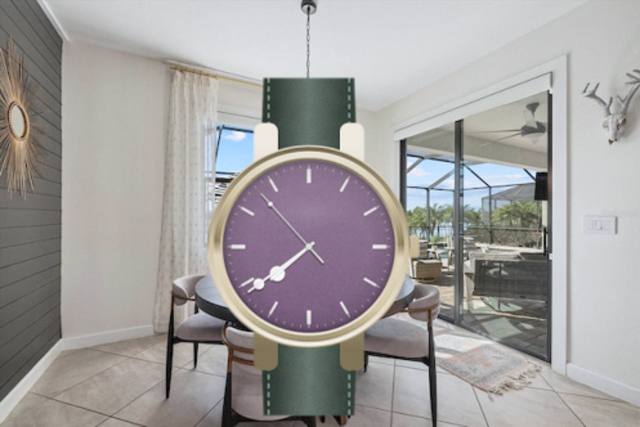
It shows 7,38,53
